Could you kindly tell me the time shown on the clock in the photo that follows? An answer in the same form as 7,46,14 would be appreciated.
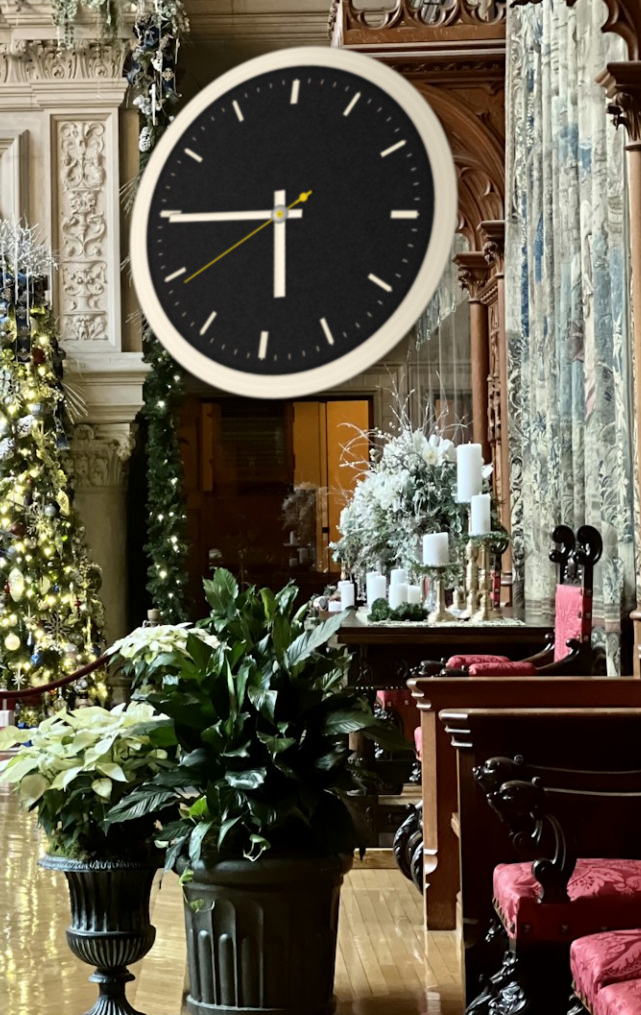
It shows 5,44,39
